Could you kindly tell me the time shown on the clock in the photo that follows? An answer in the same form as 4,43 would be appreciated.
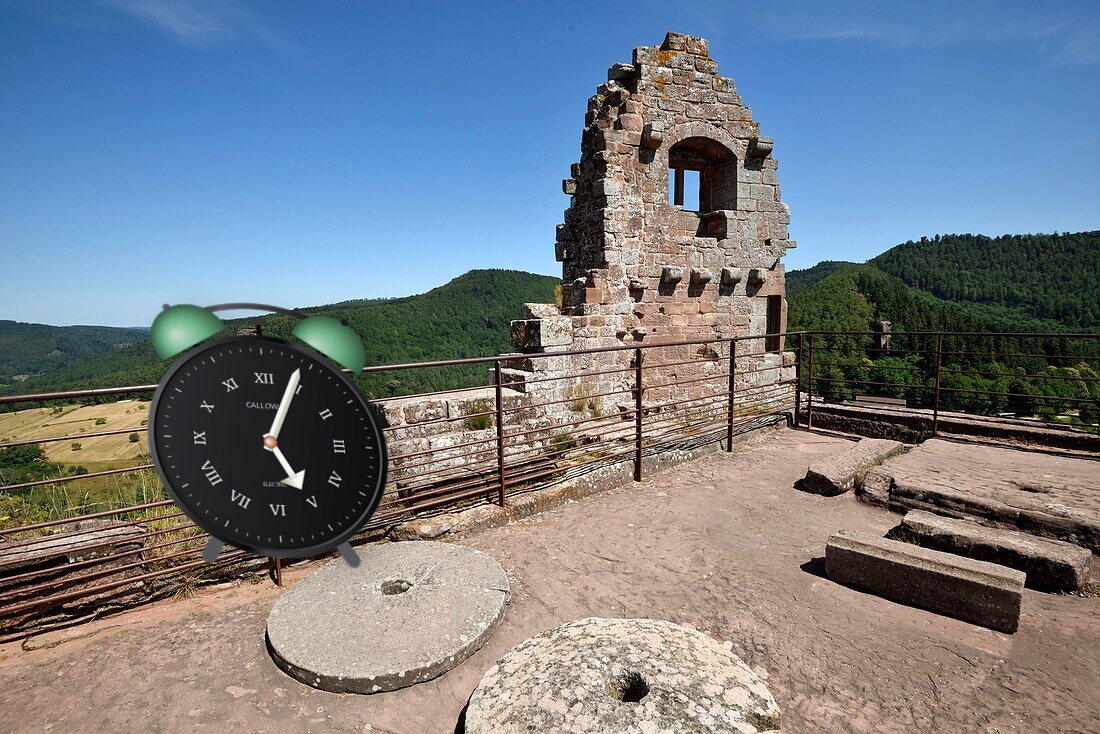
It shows 5,04
